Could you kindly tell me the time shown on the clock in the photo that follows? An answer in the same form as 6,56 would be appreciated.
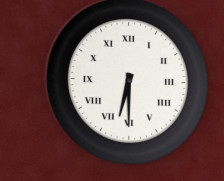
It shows 6,30
